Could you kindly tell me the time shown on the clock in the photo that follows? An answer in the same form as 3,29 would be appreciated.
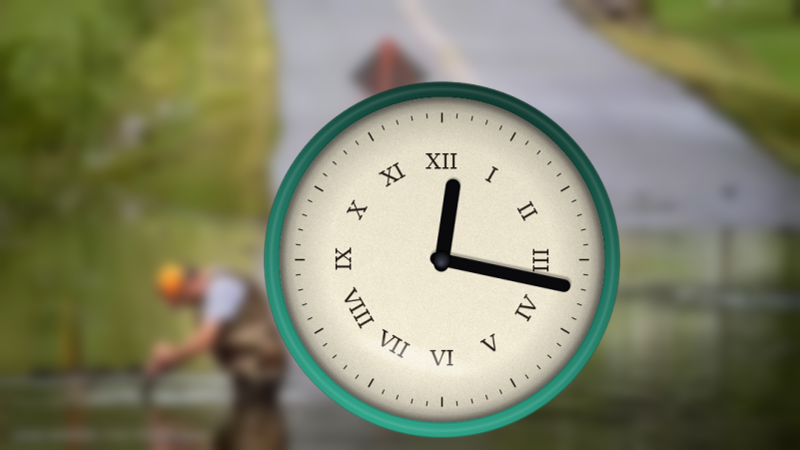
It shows 12,17
